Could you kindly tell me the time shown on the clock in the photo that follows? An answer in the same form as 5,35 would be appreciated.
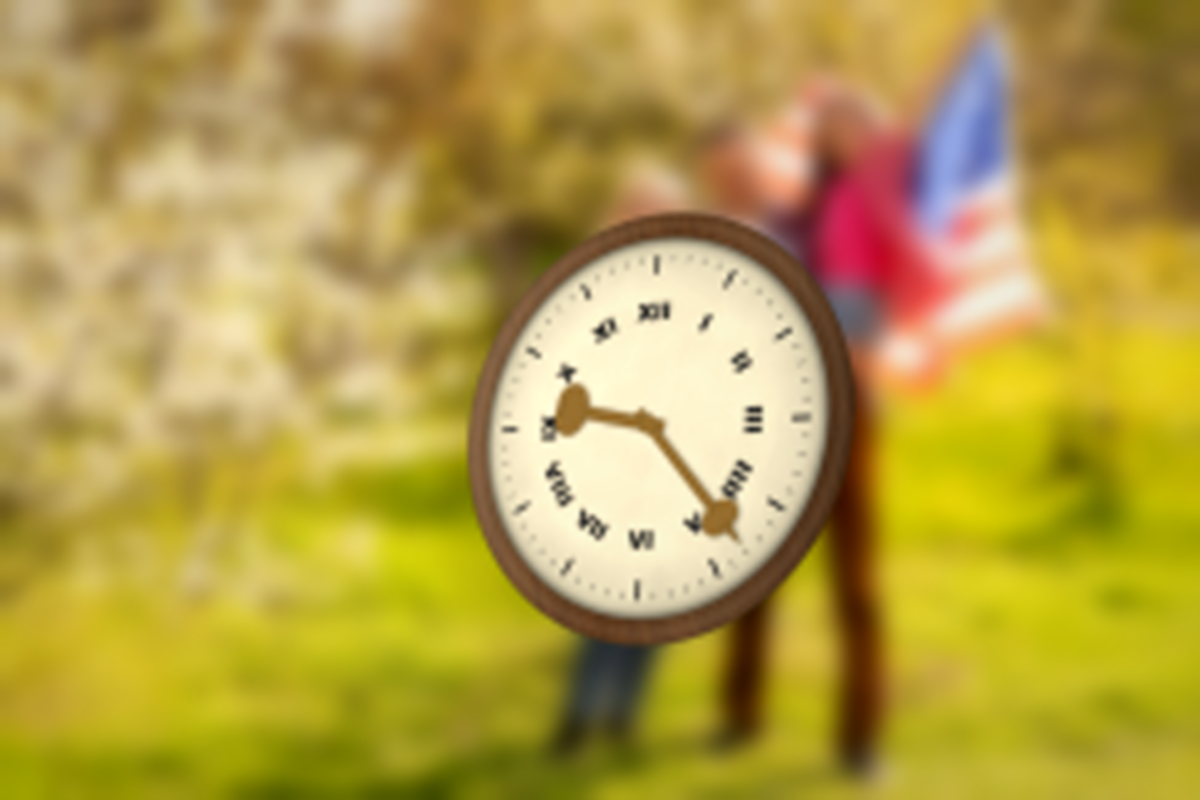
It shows 9,23
